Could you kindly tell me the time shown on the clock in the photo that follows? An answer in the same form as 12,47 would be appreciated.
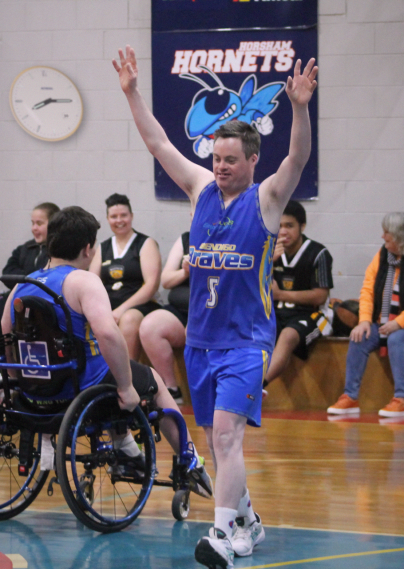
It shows 8,15
